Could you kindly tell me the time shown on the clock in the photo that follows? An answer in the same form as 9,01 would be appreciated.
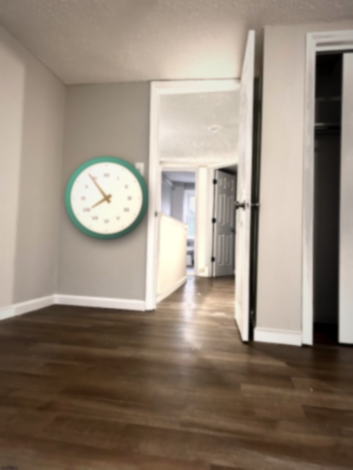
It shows 7,54
